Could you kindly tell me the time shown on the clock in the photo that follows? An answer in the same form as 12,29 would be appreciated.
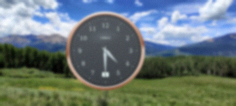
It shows 4,30
